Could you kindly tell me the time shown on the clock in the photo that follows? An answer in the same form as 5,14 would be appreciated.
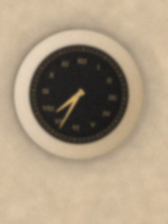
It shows 7,34
